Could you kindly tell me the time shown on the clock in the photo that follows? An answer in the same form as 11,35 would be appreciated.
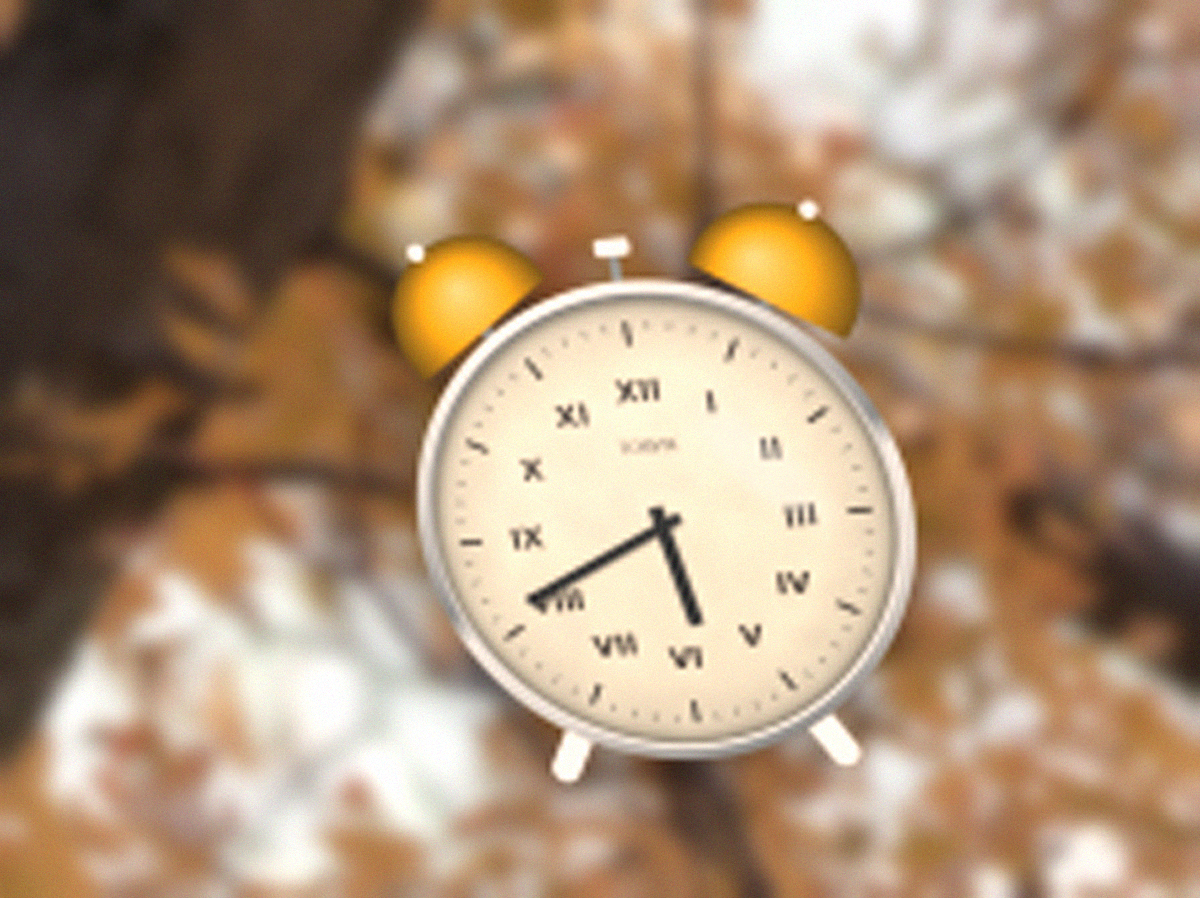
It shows 5,41
